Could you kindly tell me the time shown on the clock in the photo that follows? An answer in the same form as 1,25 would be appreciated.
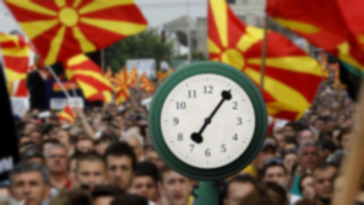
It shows 7,06
